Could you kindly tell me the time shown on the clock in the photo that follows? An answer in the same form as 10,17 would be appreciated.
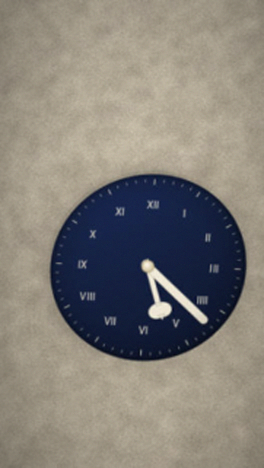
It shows 5,22
